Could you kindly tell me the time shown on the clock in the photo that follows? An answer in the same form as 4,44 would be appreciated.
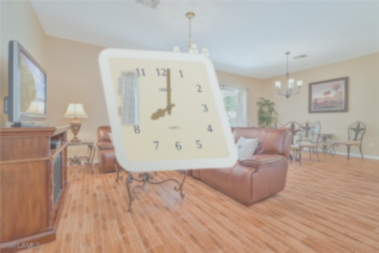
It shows 8,02
